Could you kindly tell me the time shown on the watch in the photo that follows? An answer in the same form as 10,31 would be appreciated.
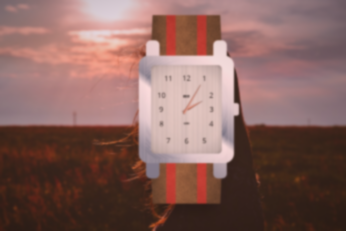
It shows 2,05
